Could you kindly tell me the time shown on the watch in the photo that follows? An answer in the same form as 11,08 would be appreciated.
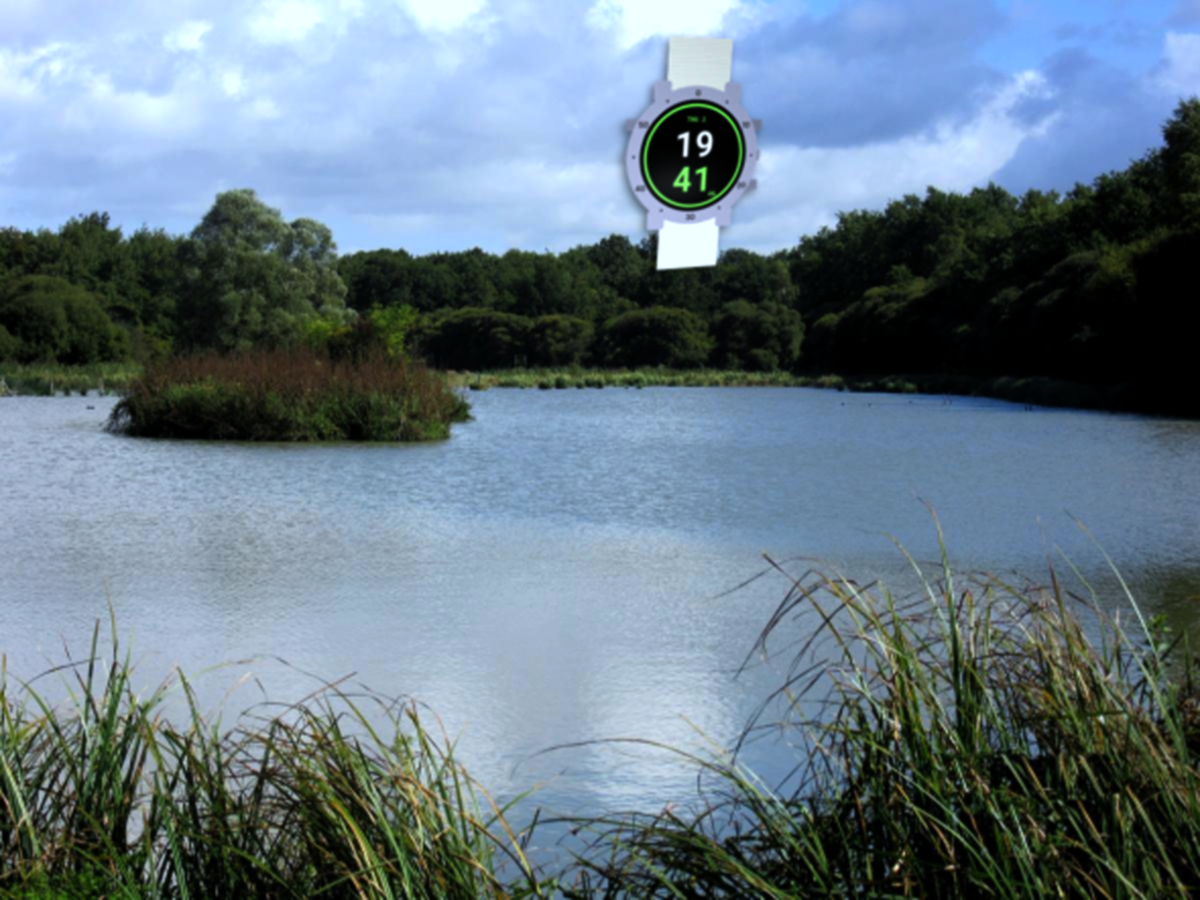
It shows 19,41
